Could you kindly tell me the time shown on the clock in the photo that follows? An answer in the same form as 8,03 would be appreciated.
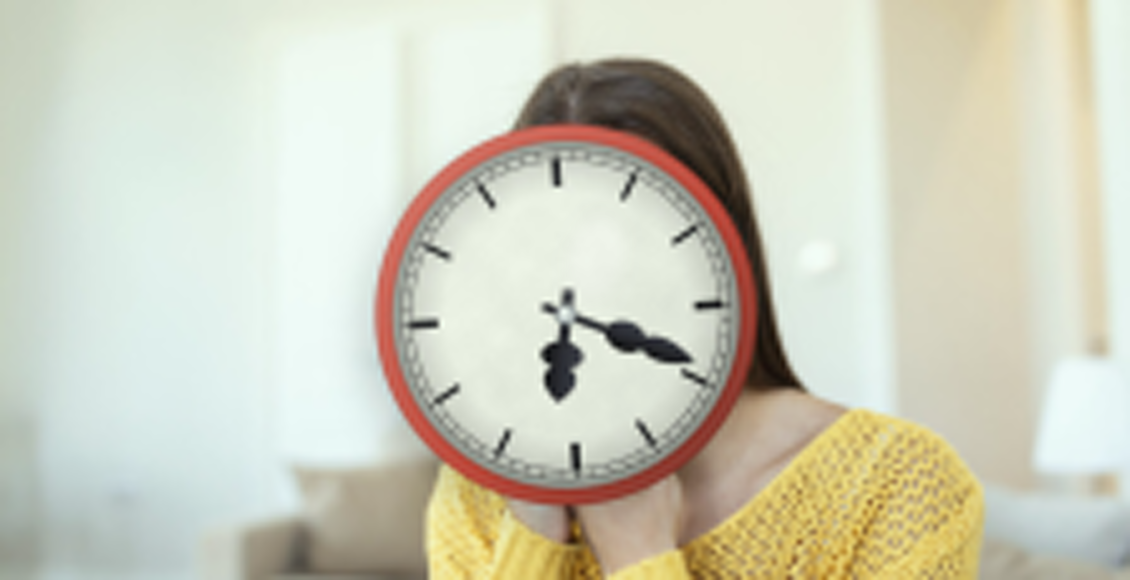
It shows 6,19
